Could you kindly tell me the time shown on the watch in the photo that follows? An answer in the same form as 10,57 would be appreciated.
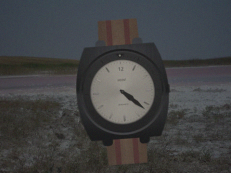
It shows 4,22
